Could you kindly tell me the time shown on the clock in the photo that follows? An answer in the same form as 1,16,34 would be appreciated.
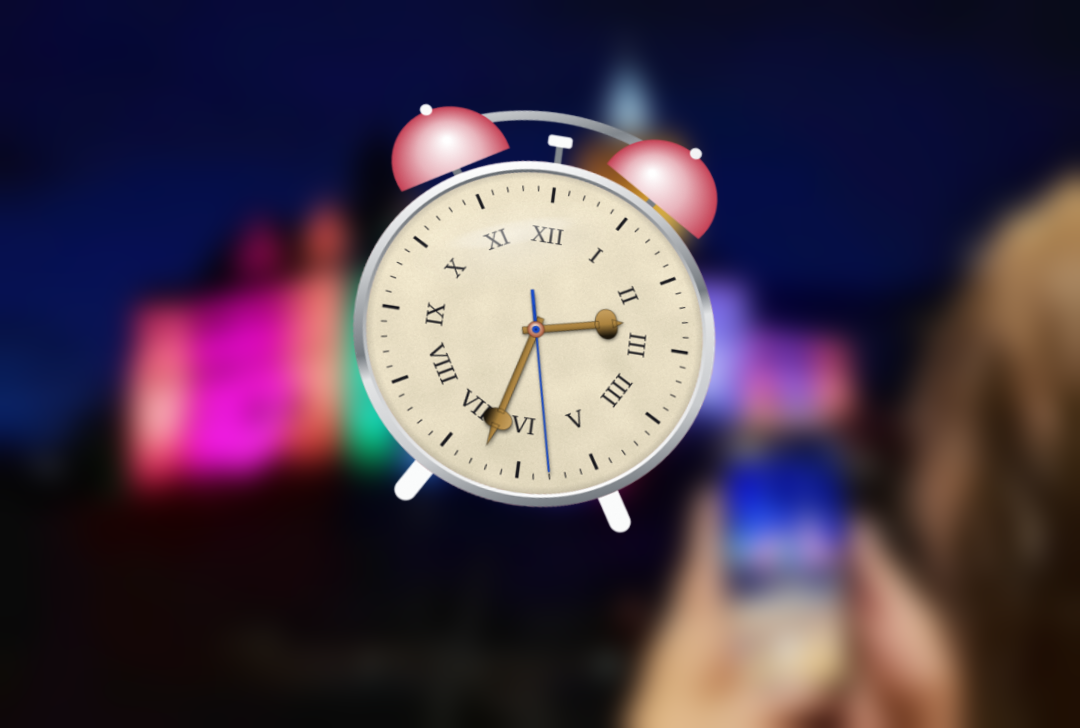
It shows 2,32,28
